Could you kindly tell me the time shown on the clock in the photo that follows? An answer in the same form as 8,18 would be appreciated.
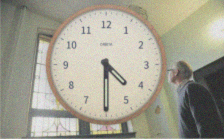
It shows 4,30
